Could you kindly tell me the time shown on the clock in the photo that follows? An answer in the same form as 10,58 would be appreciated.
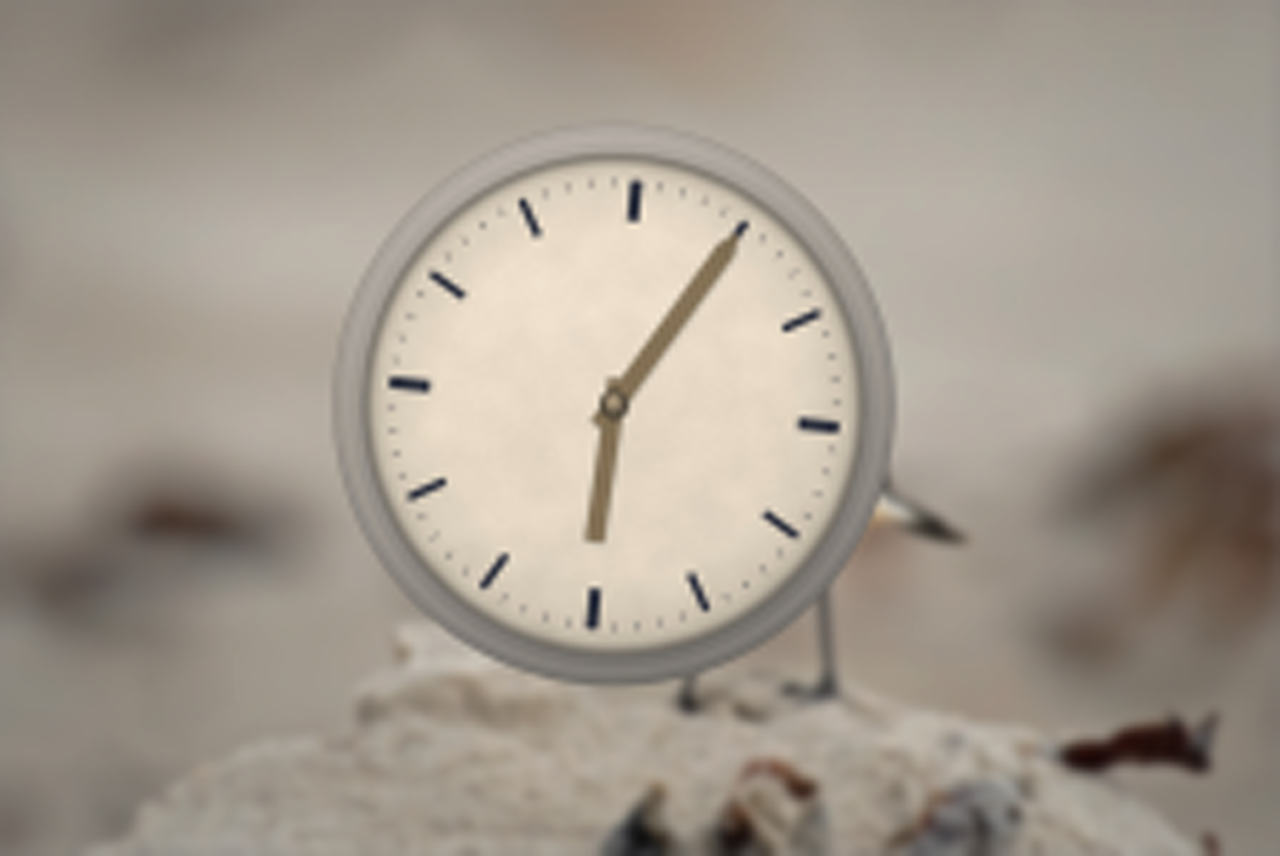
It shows 6,05
